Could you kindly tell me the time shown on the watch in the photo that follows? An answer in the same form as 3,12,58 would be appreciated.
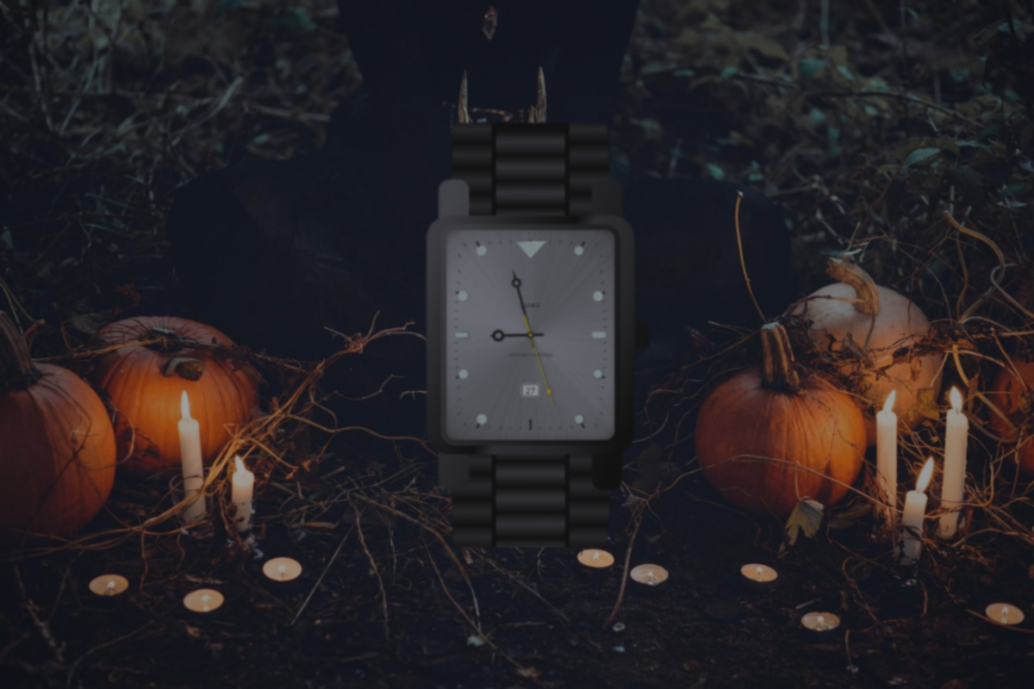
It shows 8,57,27
